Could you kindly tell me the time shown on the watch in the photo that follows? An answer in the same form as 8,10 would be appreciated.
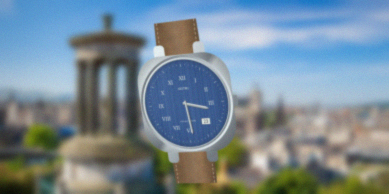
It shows 3,29
